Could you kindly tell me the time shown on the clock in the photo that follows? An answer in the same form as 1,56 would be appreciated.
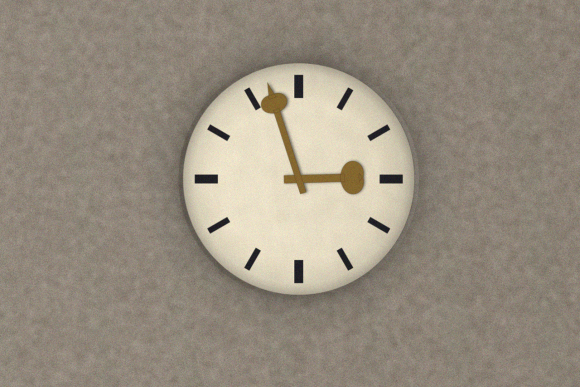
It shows 2,57
